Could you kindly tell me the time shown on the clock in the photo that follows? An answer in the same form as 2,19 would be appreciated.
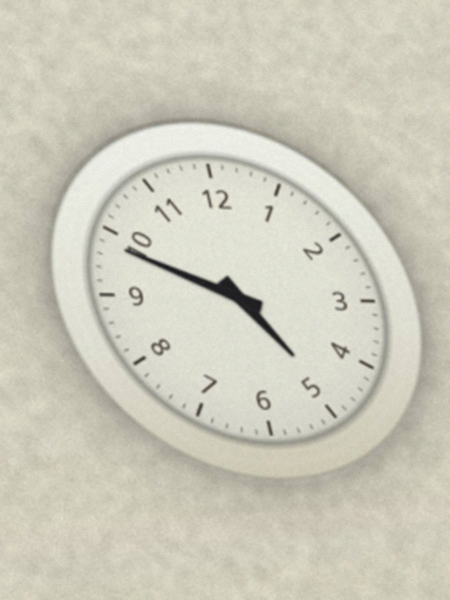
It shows 4,49
